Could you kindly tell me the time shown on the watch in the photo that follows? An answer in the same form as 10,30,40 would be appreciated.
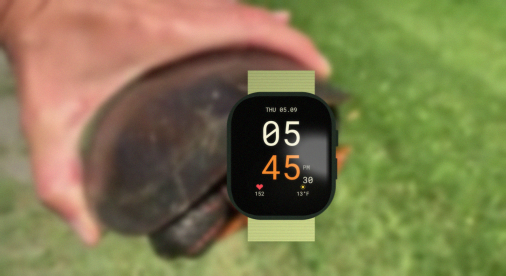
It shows 5,45,30
